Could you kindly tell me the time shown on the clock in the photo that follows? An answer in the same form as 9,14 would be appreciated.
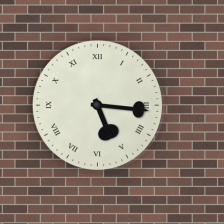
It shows 5,16
